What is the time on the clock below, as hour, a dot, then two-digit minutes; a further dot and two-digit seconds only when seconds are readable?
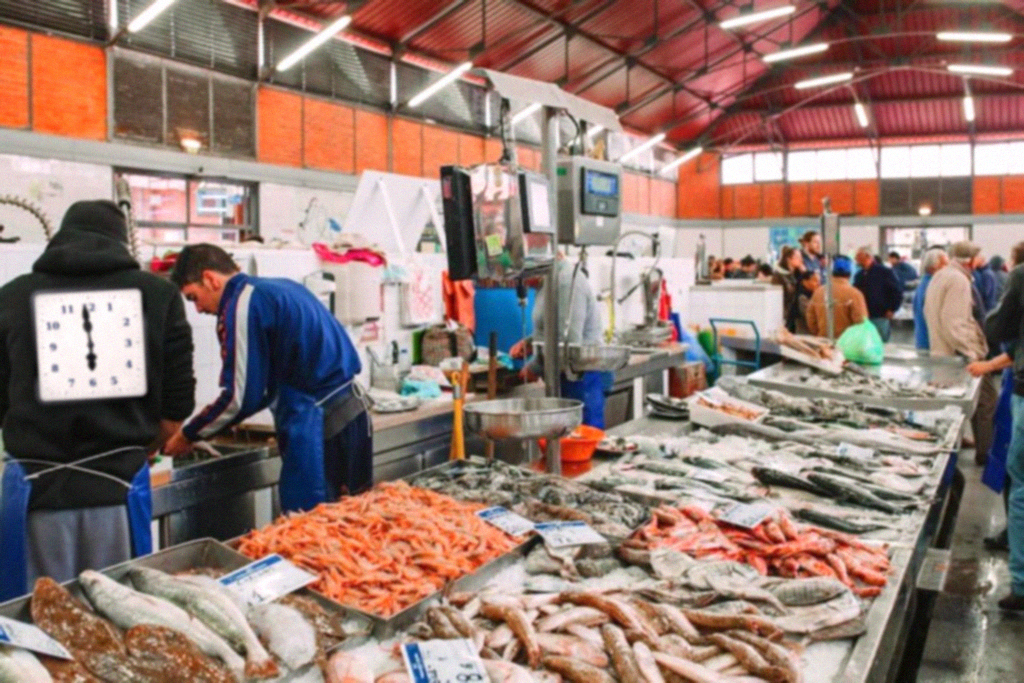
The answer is 5.59
